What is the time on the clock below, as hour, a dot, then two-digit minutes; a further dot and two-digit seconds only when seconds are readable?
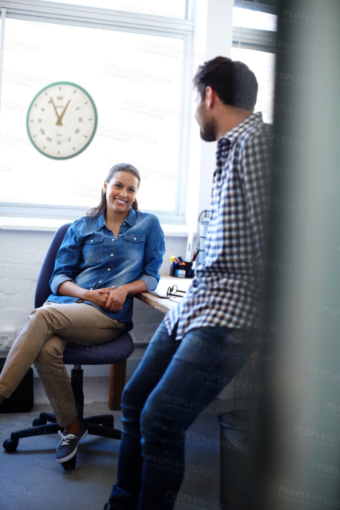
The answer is 12.56
